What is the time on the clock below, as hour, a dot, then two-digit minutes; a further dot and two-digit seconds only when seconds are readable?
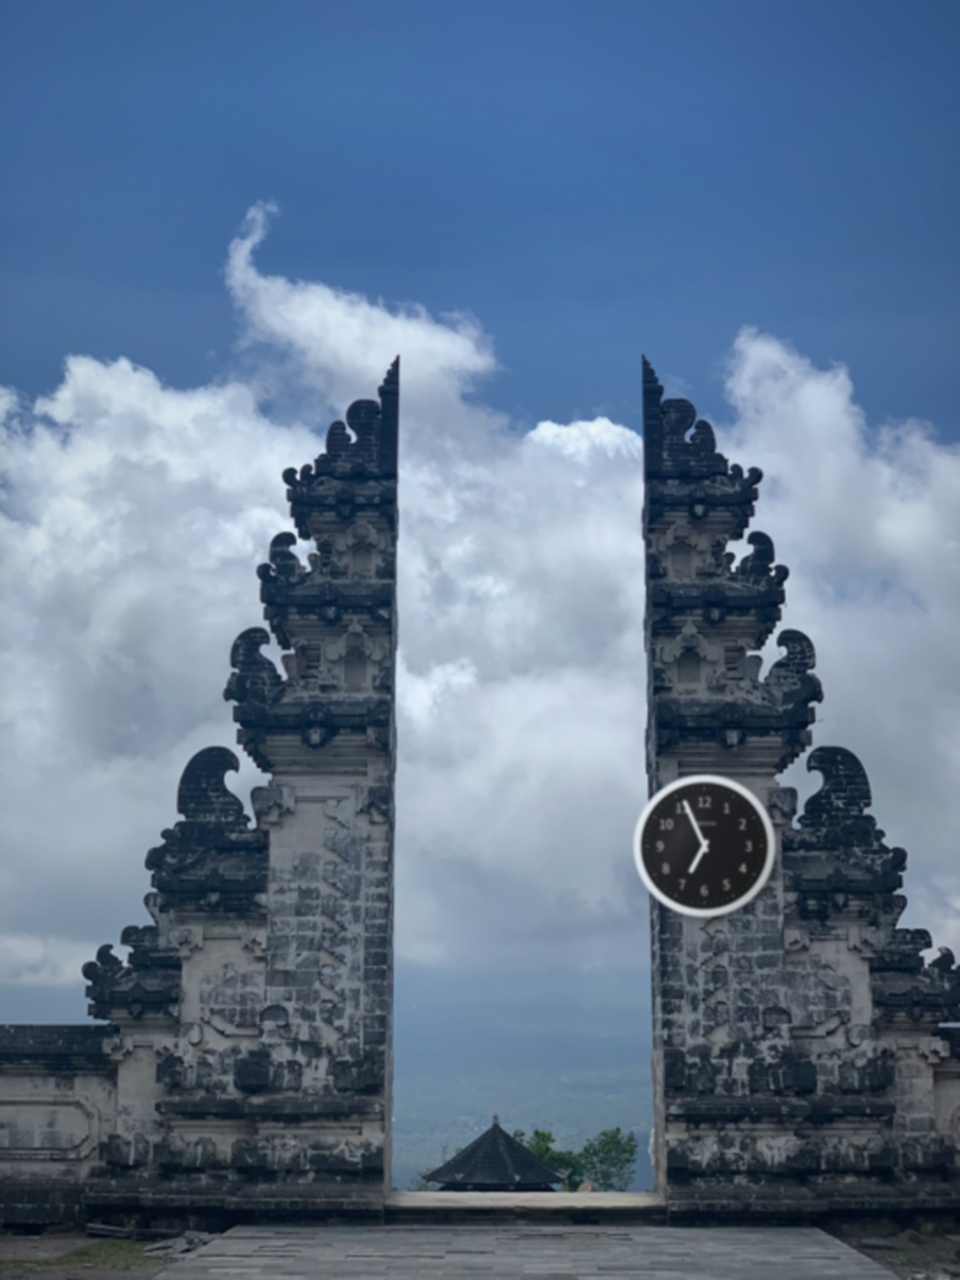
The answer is 6.56
